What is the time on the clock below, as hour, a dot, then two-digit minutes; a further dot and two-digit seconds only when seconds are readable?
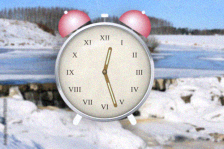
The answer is 12.27
